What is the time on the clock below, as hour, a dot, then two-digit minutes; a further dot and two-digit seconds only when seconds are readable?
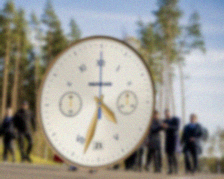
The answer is 4.33
